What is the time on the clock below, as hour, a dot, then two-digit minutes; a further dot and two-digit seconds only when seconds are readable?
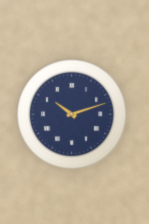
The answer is 10.12
